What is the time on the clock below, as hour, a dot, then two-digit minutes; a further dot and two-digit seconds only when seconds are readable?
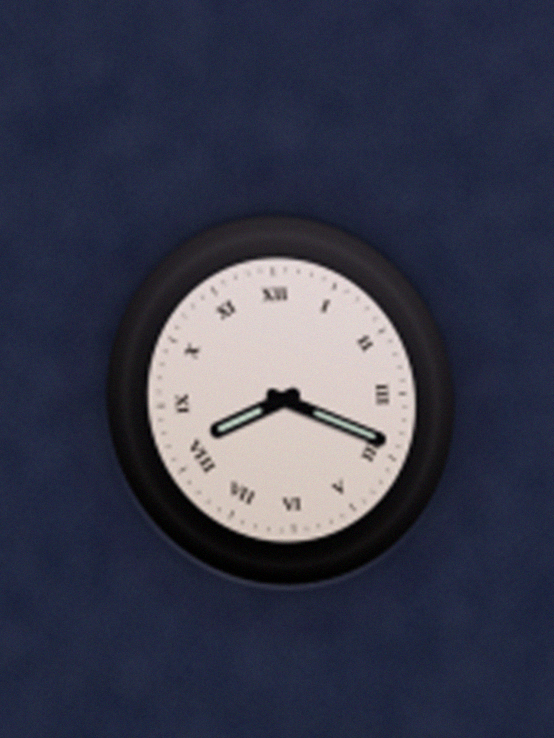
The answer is 8.19
